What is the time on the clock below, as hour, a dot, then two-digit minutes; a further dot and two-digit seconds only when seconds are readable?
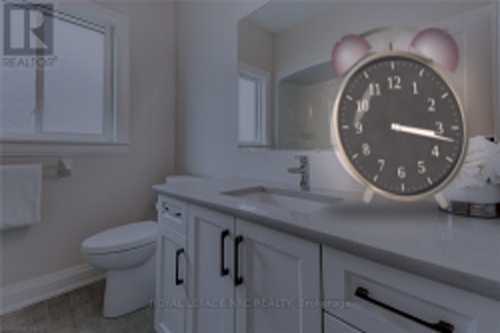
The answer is 3.17
